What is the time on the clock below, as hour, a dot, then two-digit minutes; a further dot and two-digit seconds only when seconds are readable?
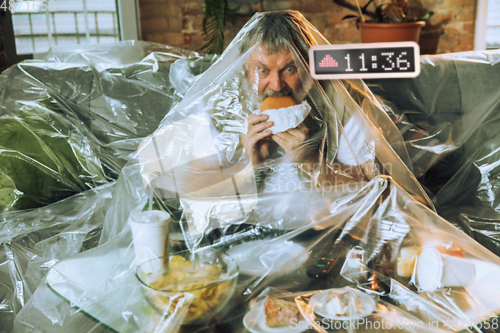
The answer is 11.36
